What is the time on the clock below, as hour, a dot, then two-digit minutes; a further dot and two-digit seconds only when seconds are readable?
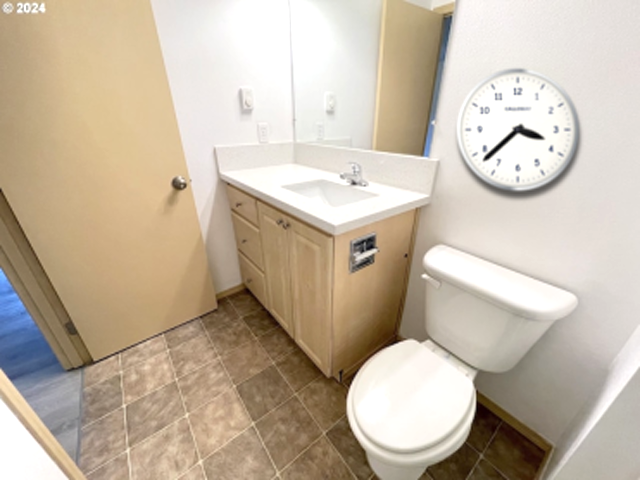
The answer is 3.38
